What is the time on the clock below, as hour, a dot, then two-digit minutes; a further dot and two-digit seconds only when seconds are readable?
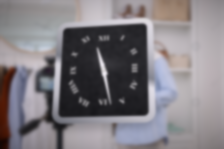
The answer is 11.28
